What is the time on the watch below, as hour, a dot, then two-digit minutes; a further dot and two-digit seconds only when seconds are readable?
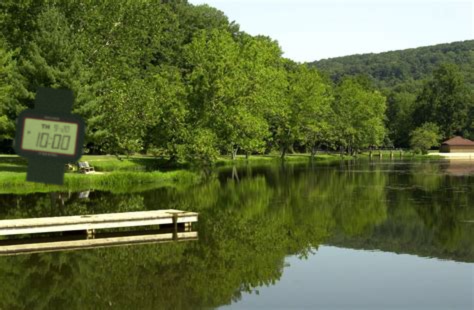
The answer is 10.00
